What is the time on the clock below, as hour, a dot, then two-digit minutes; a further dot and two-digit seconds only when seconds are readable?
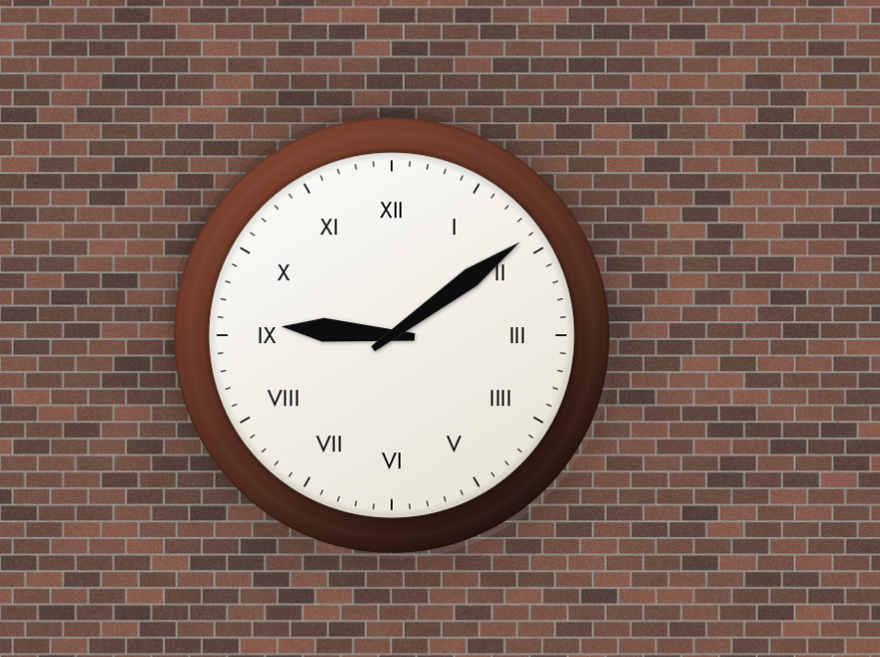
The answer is 9.09
